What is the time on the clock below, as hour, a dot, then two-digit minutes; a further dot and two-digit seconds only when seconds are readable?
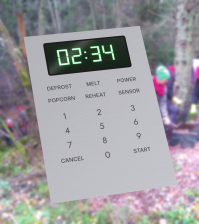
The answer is 2.34
